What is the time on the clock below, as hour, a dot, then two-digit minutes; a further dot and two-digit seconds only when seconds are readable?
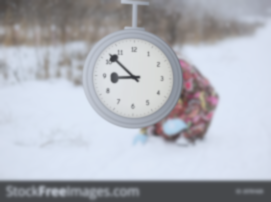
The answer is 8.52
